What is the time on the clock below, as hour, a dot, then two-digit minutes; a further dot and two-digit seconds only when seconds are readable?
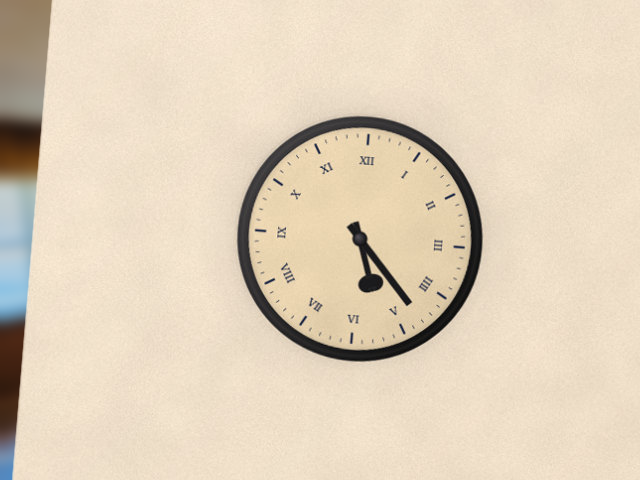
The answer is 5.23
